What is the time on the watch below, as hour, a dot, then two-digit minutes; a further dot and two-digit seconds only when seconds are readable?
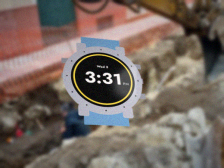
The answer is 3.31
